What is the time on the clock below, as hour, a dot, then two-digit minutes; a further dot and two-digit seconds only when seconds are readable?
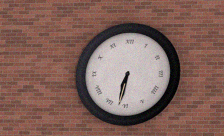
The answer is 6.32
